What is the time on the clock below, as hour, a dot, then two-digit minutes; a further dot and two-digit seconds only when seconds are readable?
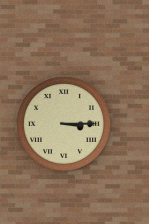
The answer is 3.15
